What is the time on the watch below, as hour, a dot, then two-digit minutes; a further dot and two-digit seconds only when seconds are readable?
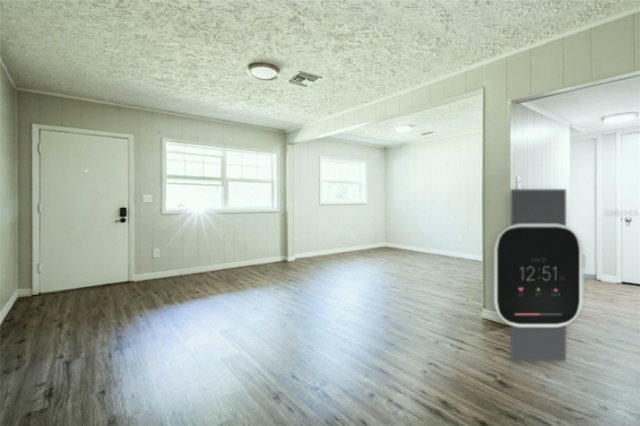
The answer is 12.51
